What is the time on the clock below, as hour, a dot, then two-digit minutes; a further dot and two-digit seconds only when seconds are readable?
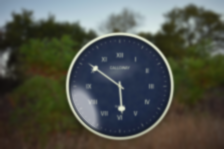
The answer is 5.51
